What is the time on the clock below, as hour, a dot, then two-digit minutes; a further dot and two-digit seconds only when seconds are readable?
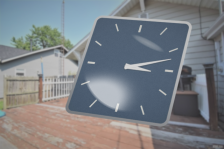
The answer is 3.12
